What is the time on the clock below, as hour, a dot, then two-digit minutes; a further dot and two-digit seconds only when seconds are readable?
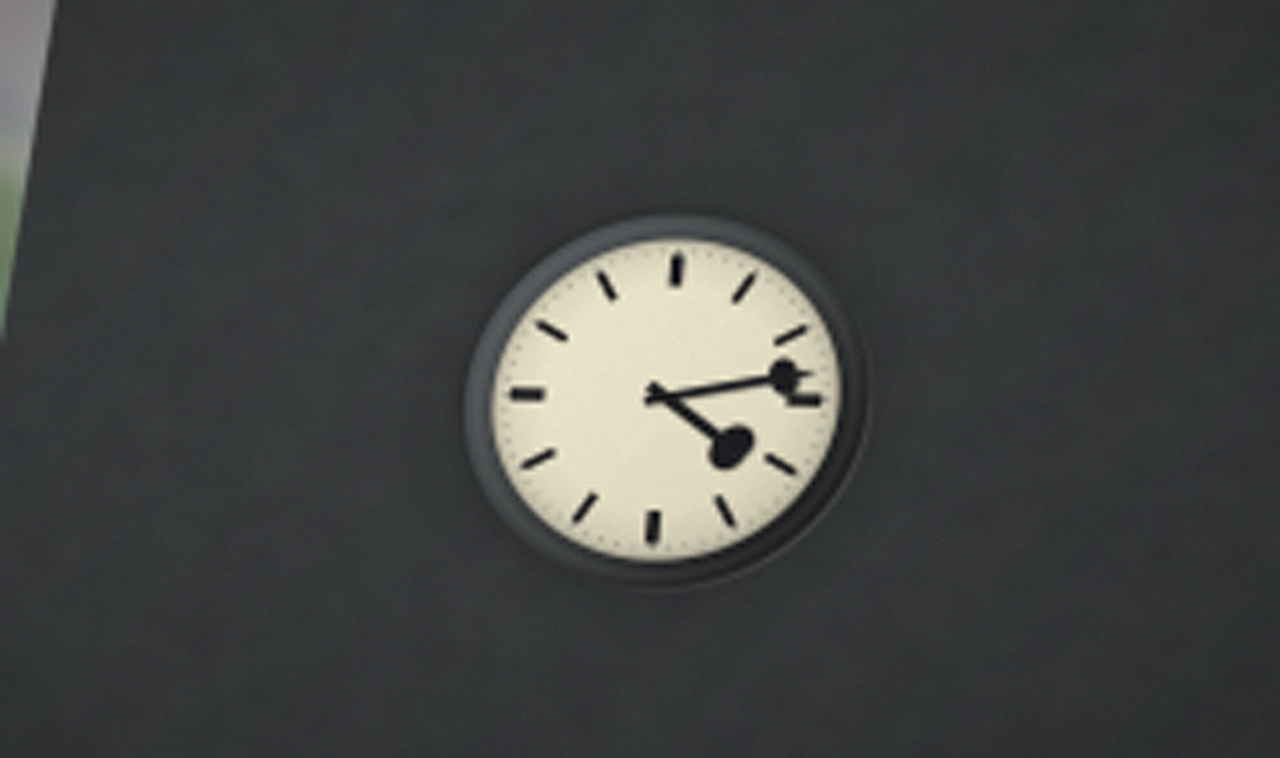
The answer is 4.13
